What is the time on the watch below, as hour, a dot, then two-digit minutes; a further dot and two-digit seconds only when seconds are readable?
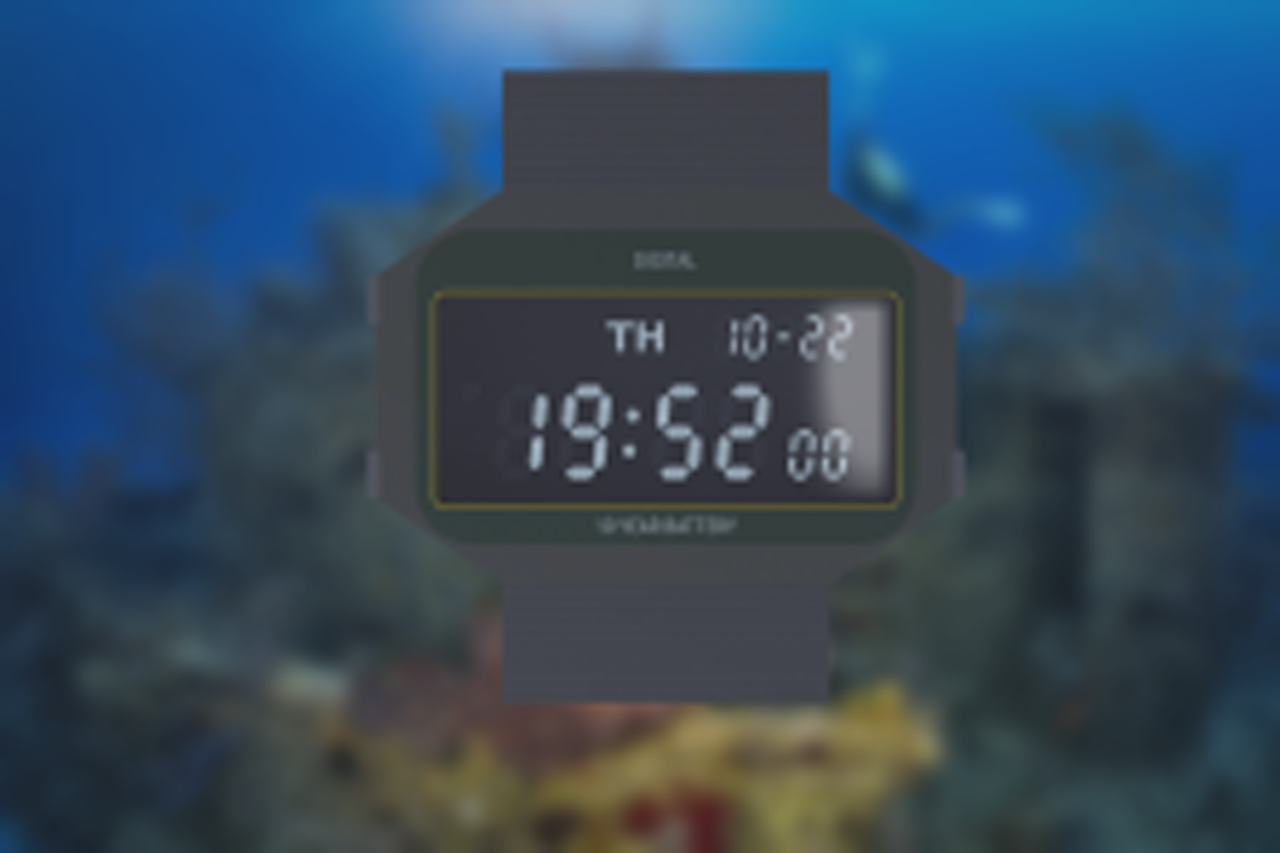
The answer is 19.52.00
